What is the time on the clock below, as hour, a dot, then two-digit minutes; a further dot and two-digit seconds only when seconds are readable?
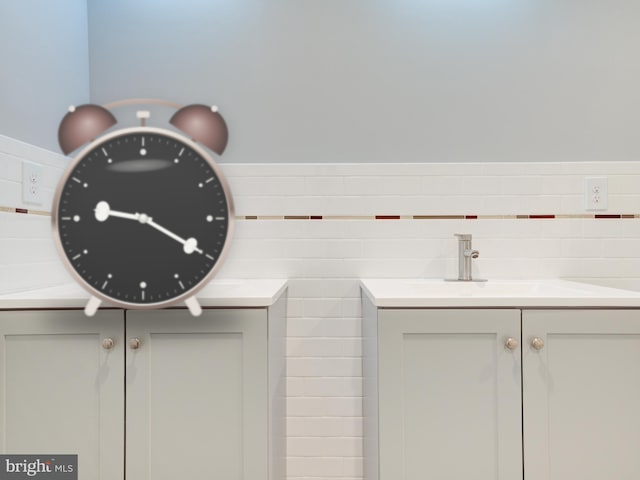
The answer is 9.20
